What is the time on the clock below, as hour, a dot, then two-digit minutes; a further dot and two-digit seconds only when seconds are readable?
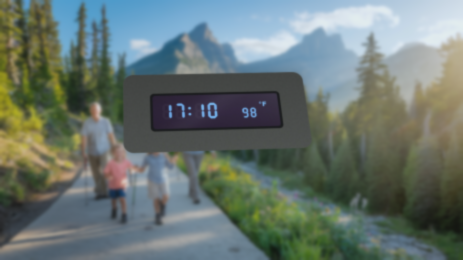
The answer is 17.10
